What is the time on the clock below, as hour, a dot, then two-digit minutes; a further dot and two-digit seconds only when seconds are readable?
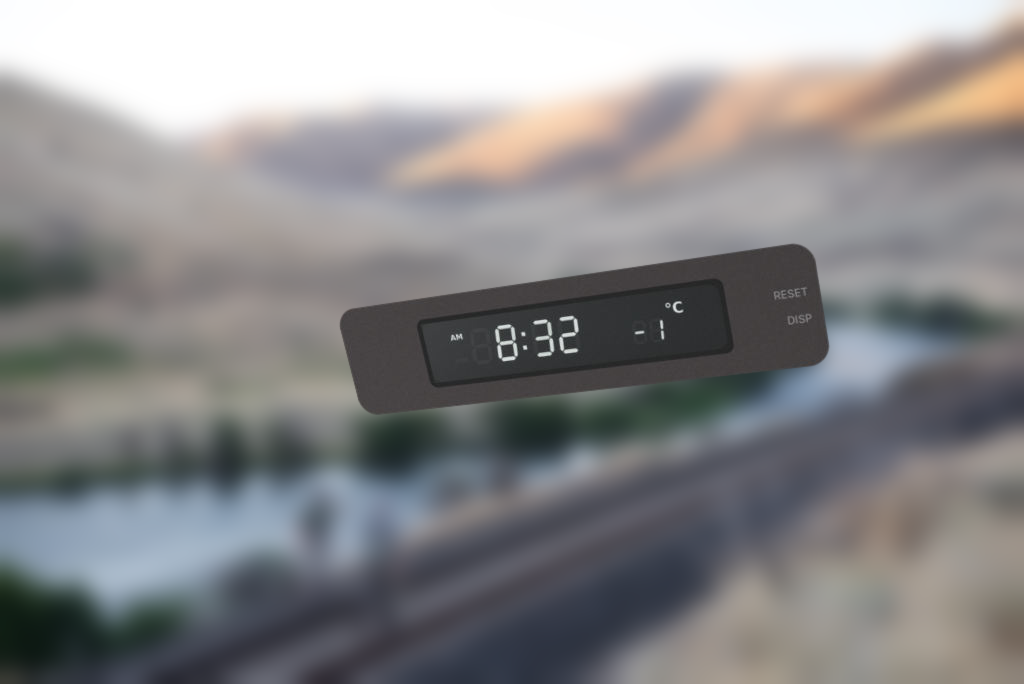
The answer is 8.32
